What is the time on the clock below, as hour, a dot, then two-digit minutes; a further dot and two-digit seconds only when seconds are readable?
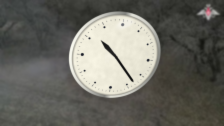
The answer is 10.23
